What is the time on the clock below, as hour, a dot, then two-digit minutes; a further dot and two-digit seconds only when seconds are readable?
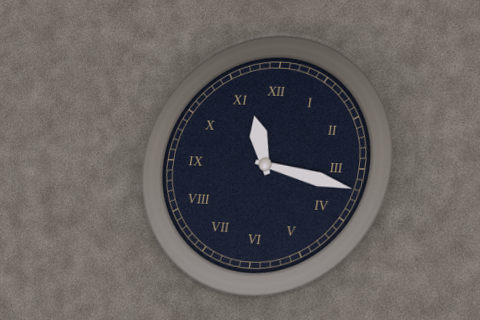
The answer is 11.17
